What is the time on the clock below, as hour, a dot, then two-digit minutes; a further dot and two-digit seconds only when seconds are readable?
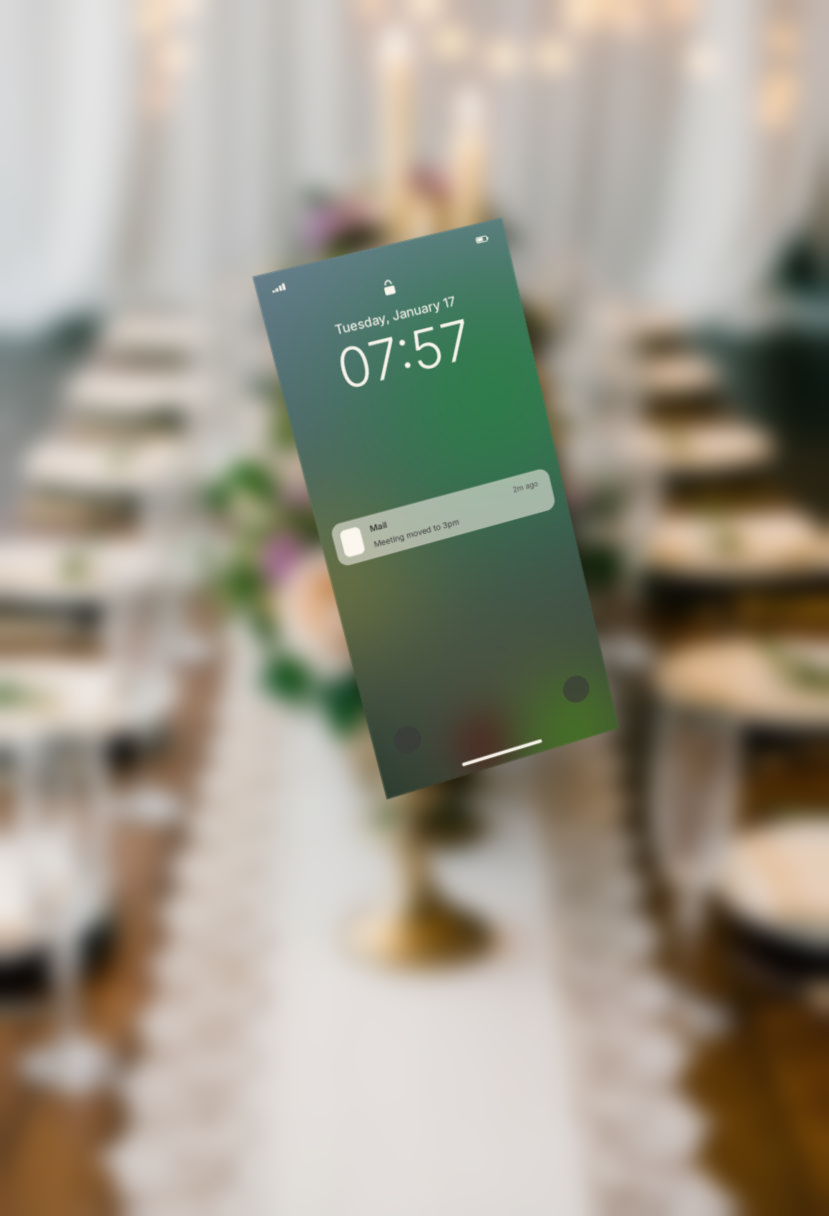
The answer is 7.57
